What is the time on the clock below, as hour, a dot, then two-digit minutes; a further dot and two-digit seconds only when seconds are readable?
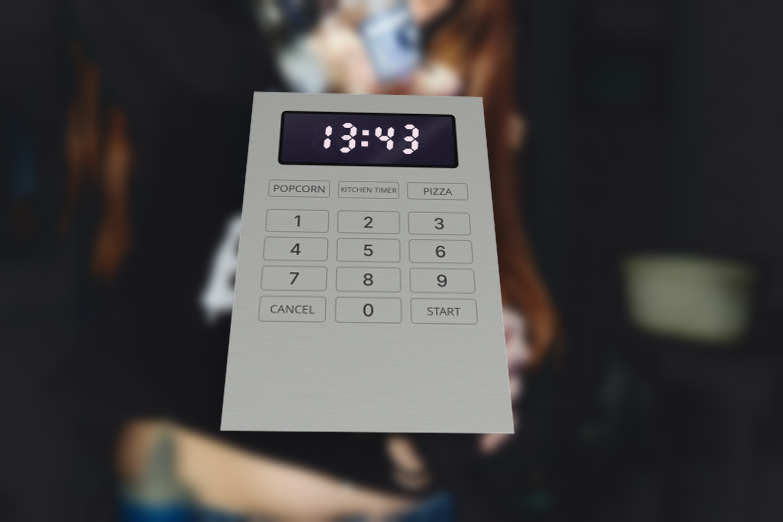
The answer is 13.43
